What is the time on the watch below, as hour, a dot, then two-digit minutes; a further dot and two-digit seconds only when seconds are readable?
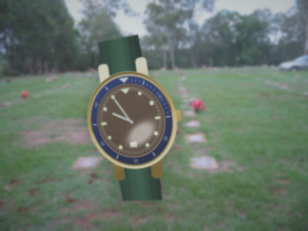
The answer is 9.55
